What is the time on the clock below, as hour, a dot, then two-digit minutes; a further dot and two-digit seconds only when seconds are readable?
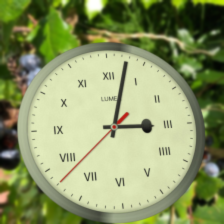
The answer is 3.02.38
